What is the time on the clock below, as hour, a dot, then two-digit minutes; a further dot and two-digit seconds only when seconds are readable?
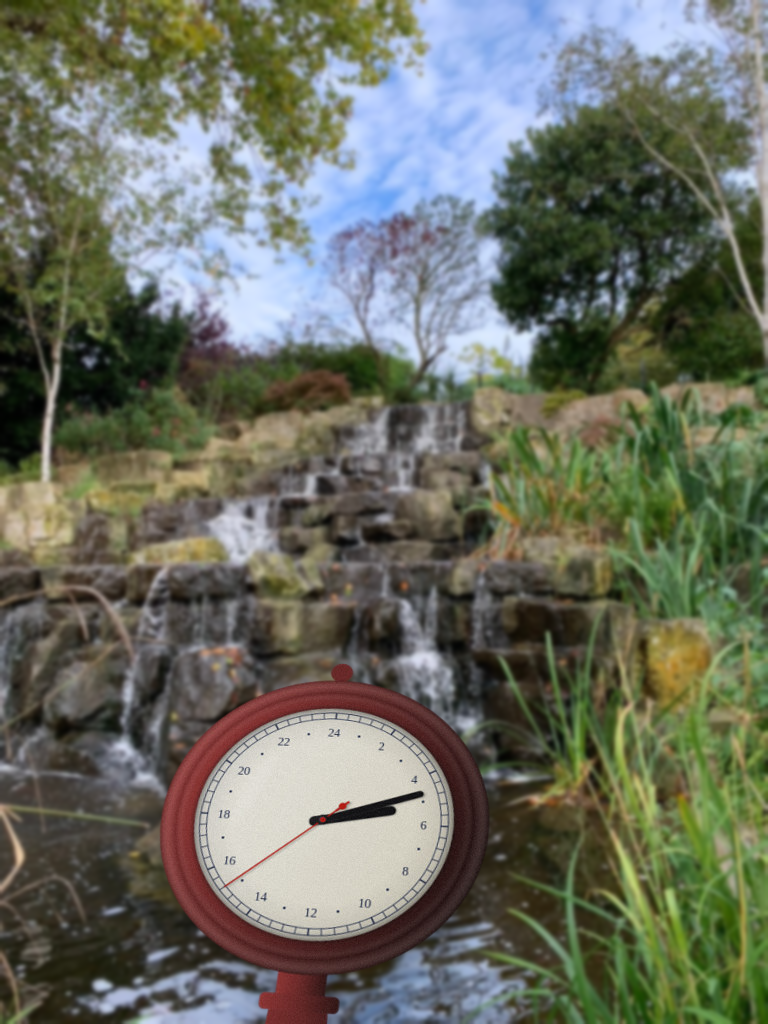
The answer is 5.11.38
